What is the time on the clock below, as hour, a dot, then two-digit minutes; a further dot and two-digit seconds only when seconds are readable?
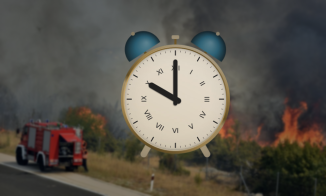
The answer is 10.00
